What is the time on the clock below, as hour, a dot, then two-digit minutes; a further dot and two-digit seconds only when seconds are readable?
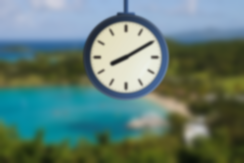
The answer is 8.10
